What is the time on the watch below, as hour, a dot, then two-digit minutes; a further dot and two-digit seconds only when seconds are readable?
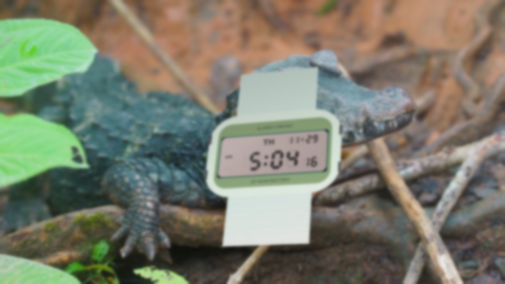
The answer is 5.04
